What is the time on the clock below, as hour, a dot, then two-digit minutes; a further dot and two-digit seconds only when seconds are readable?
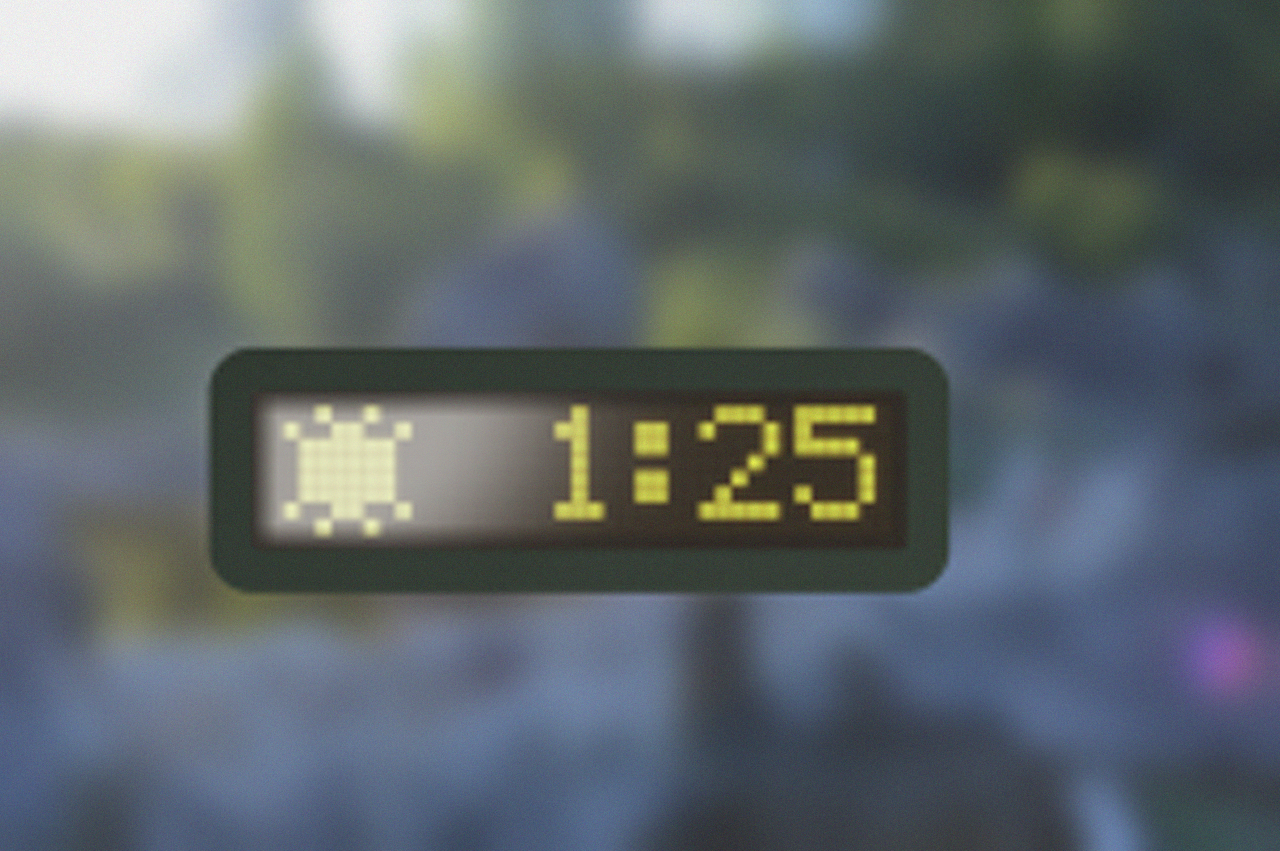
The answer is 1.25
